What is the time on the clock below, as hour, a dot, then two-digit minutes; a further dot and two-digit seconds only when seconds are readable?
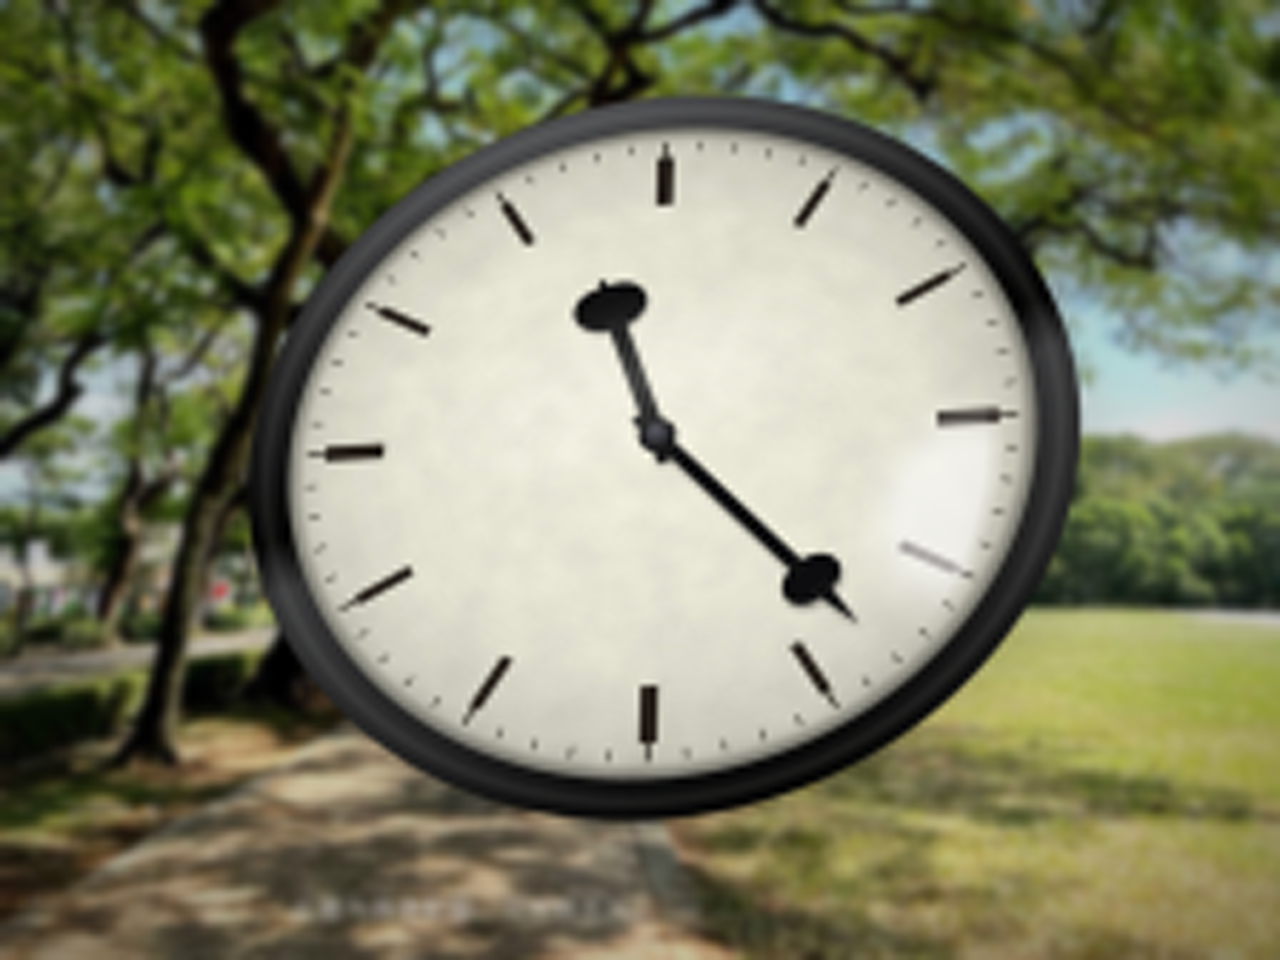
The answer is 11.23
